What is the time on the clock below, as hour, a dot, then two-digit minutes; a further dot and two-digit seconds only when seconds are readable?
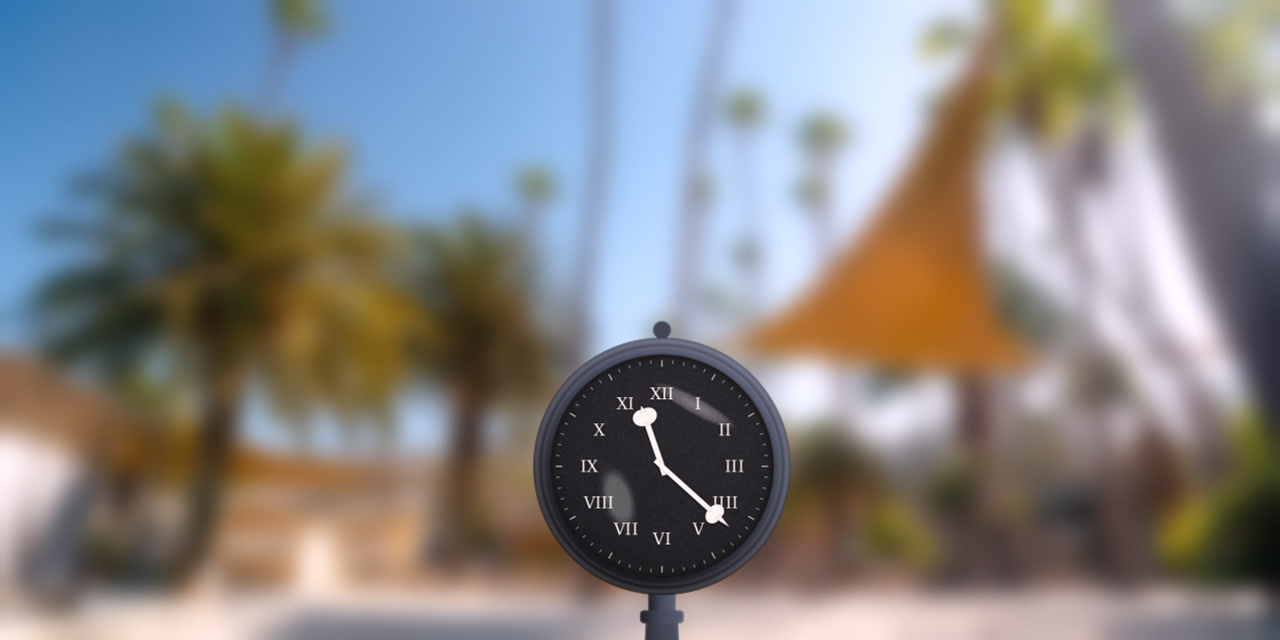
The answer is 11.22
